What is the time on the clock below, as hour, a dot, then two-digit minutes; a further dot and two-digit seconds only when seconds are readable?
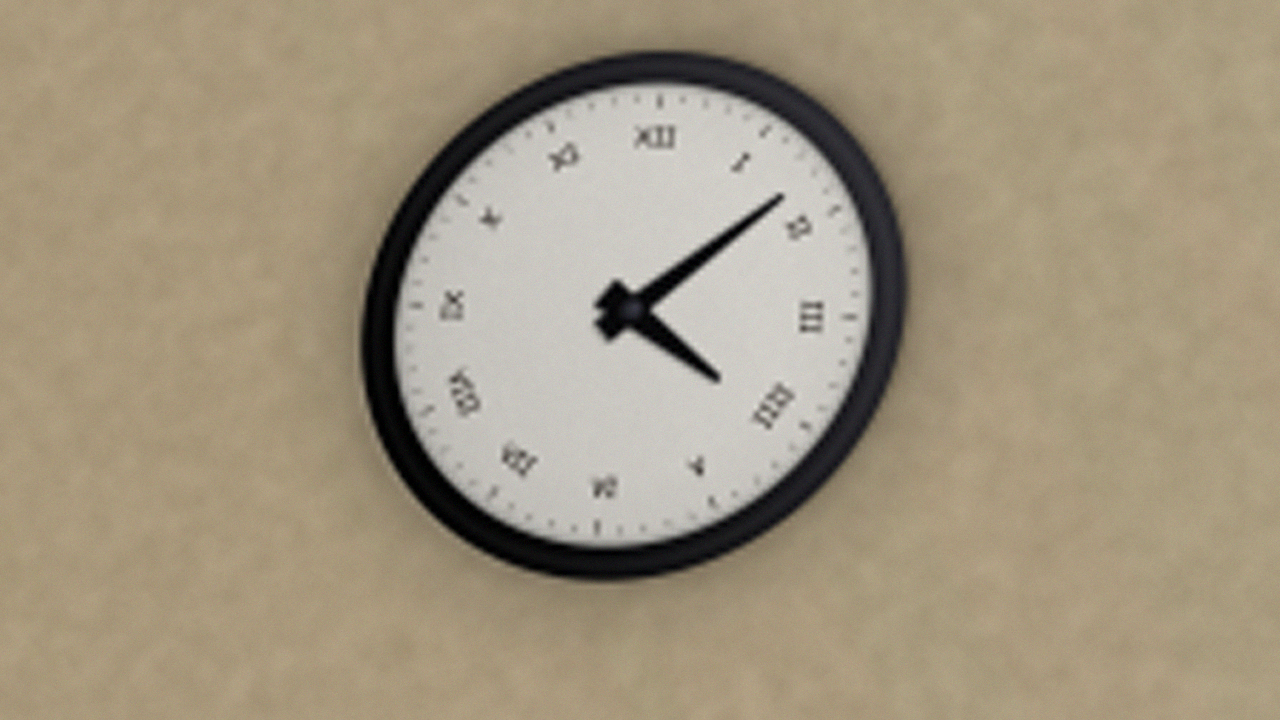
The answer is 4.08
